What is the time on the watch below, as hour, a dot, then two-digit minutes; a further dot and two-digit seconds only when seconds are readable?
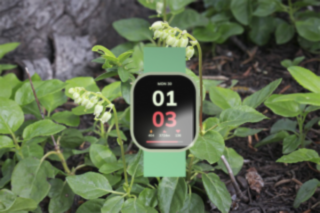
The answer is 1.03
